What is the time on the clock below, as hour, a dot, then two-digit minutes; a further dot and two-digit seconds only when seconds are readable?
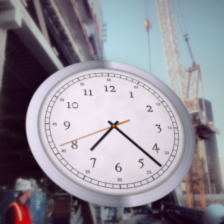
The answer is 7.22.41
